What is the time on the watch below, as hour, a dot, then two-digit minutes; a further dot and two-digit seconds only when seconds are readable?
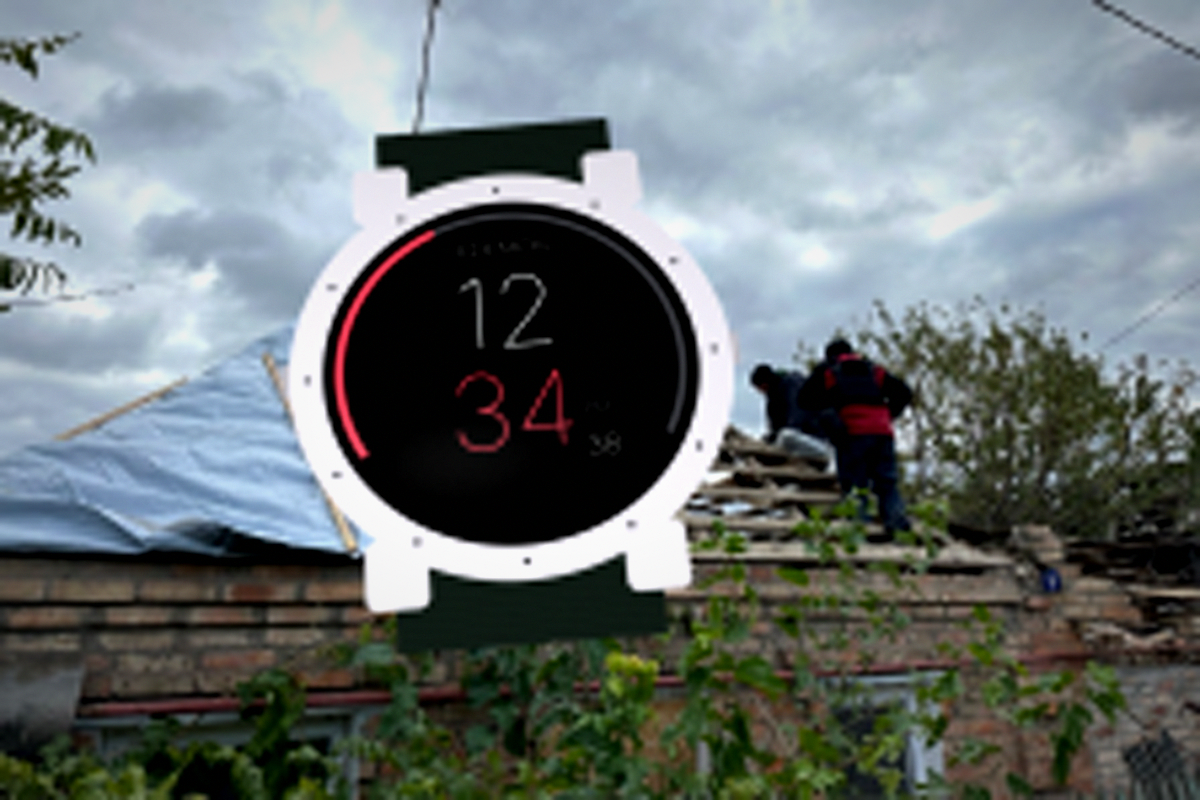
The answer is 12.34
